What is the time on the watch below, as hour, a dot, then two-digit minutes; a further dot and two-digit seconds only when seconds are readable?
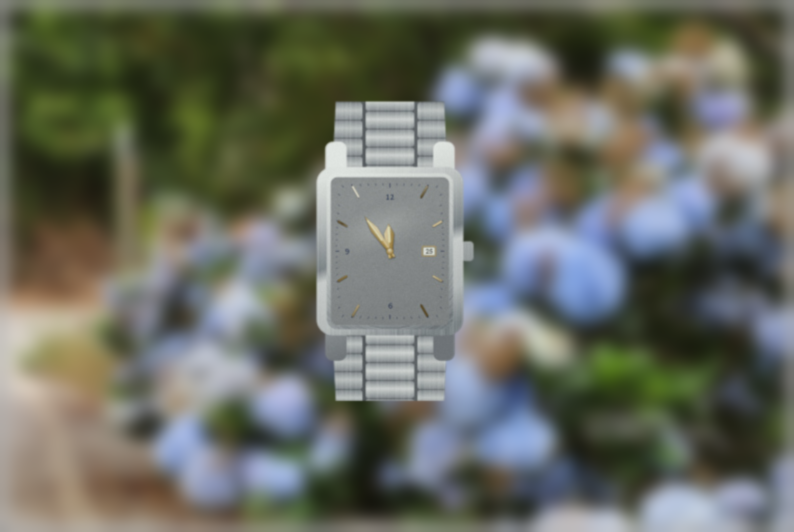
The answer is 11.54
